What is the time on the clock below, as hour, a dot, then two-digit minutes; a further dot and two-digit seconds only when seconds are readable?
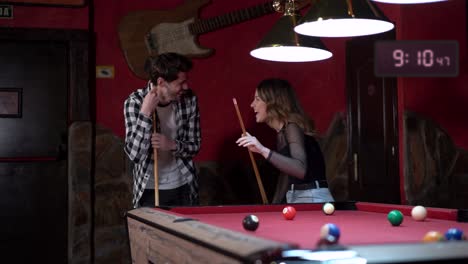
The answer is 9.10
